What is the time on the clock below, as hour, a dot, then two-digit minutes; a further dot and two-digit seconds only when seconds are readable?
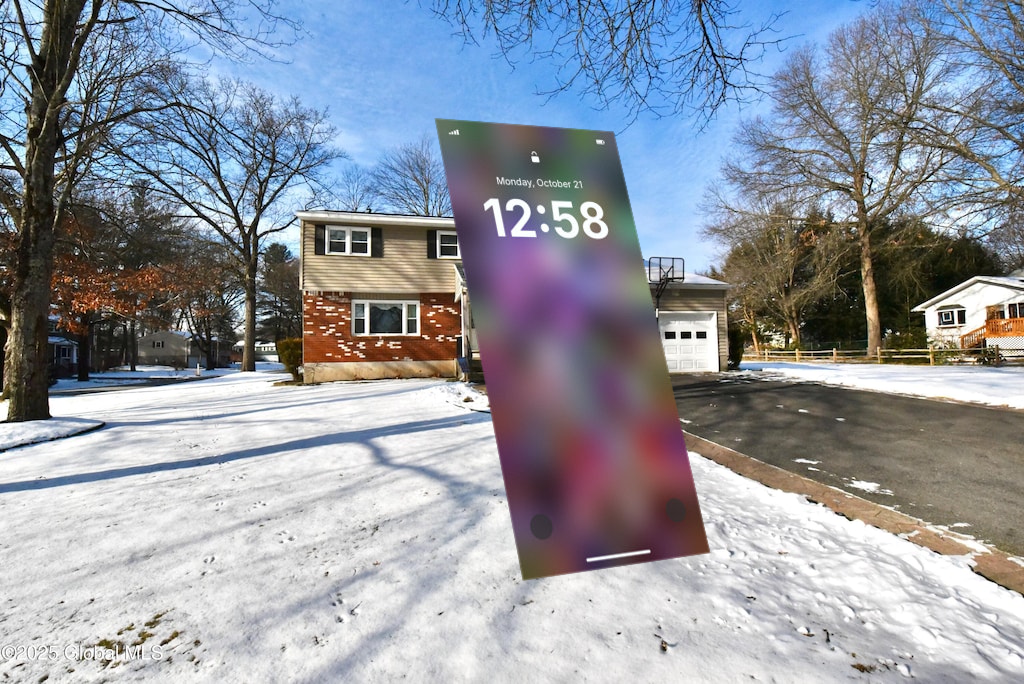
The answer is 12.58
